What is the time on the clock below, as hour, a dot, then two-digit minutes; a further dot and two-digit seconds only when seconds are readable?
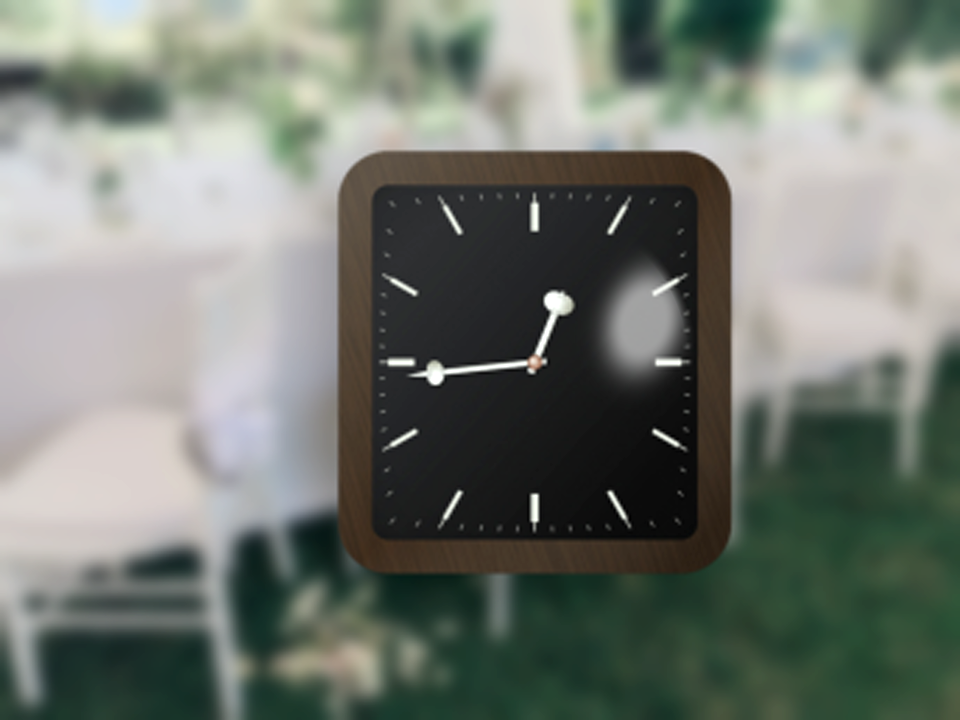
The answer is 12.44
